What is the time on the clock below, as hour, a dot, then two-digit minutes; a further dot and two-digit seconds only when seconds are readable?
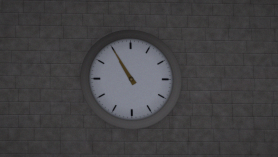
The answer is 10.55
